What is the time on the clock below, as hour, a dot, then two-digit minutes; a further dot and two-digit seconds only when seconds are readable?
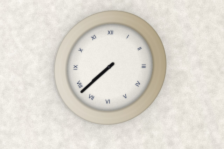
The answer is 7.38
